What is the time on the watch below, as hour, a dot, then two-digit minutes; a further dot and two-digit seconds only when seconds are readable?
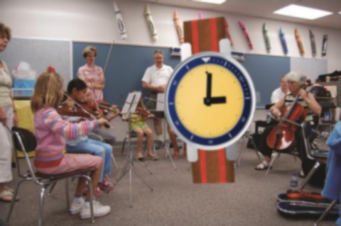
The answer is 3.01
